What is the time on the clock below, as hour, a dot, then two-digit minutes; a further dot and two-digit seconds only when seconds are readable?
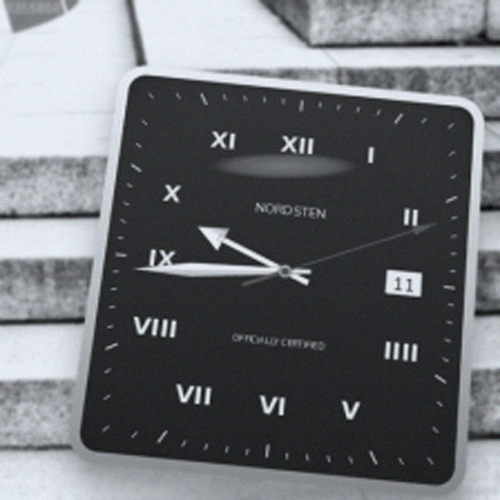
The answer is 9.44.11
